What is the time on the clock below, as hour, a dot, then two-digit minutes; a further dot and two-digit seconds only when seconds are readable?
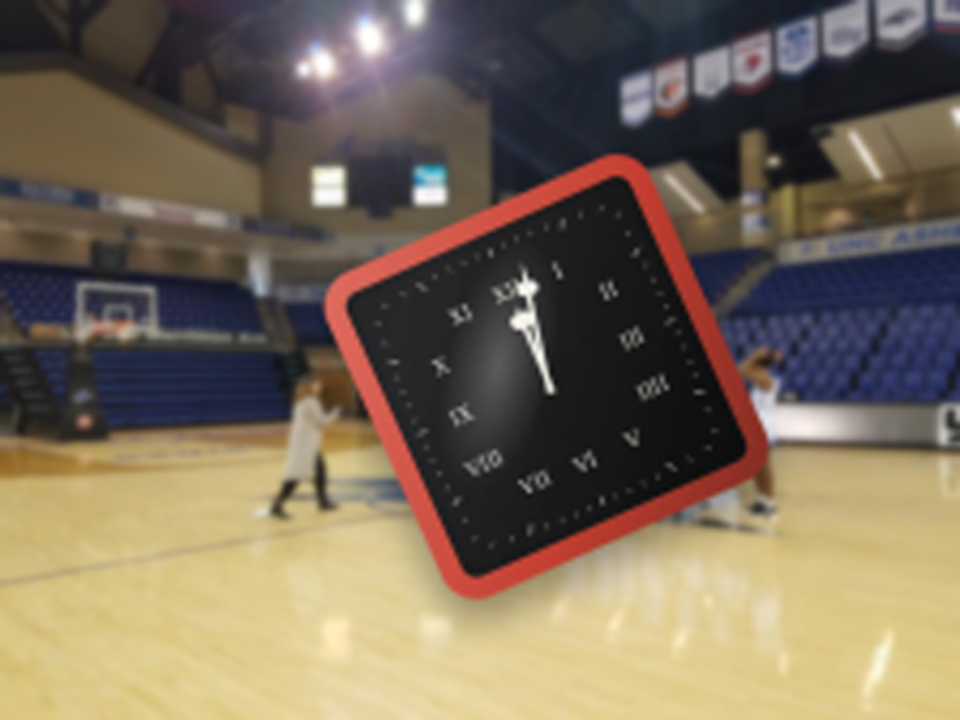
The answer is 12.02
